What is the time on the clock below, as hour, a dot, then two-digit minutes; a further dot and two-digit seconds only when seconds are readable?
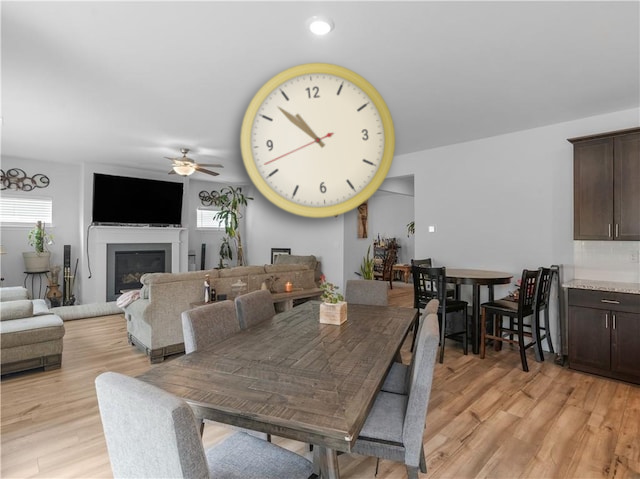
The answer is 10.52.42
